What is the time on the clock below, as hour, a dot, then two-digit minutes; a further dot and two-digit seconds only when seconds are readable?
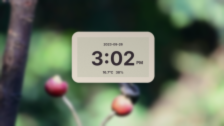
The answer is 3.02
